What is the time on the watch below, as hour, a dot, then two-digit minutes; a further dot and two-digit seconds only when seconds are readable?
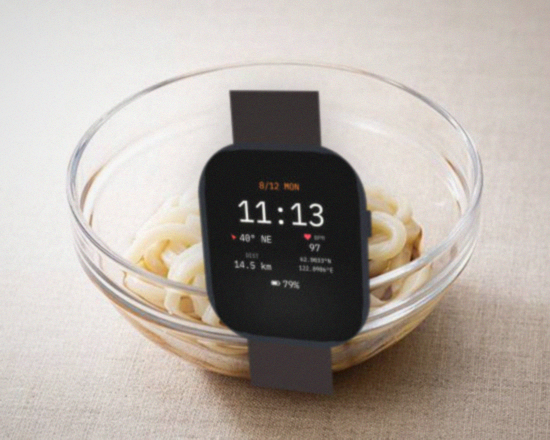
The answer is 11.13
